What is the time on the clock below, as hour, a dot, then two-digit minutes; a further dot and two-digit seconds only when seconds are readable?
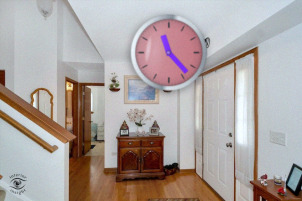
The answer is 11.23
